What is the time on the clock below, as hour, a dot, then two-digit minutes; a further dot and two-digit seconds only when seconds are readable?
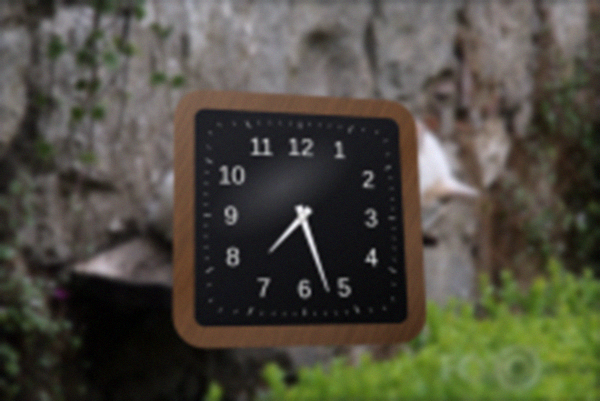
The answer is 7.27
